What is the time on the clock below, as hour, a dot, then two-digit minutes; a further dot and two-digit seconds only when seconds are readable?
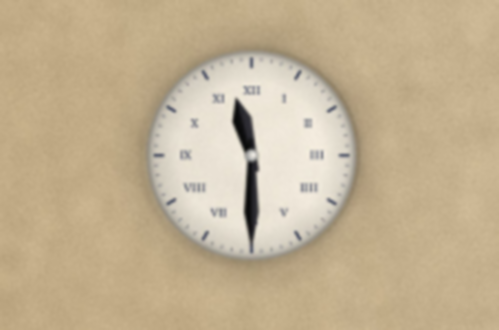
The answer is 11.30
